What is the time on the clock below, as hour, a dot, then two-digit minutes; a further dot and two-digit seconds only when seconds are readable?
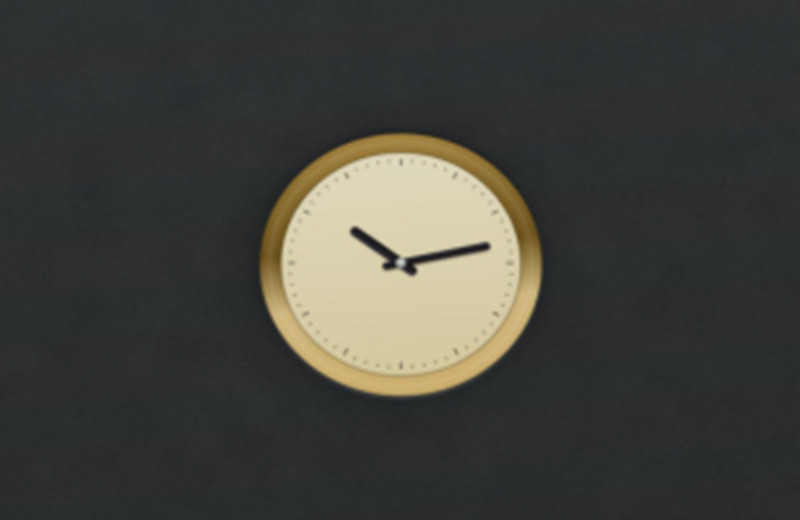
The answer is 10.13
